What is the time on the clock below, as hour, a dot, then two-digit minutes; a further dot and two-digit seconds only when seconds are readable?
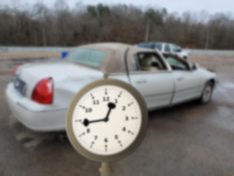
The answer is 12.44
